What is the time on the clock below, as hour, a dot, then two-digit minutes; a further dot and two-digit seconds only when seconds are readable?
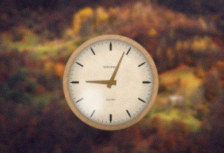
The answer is 9.04
